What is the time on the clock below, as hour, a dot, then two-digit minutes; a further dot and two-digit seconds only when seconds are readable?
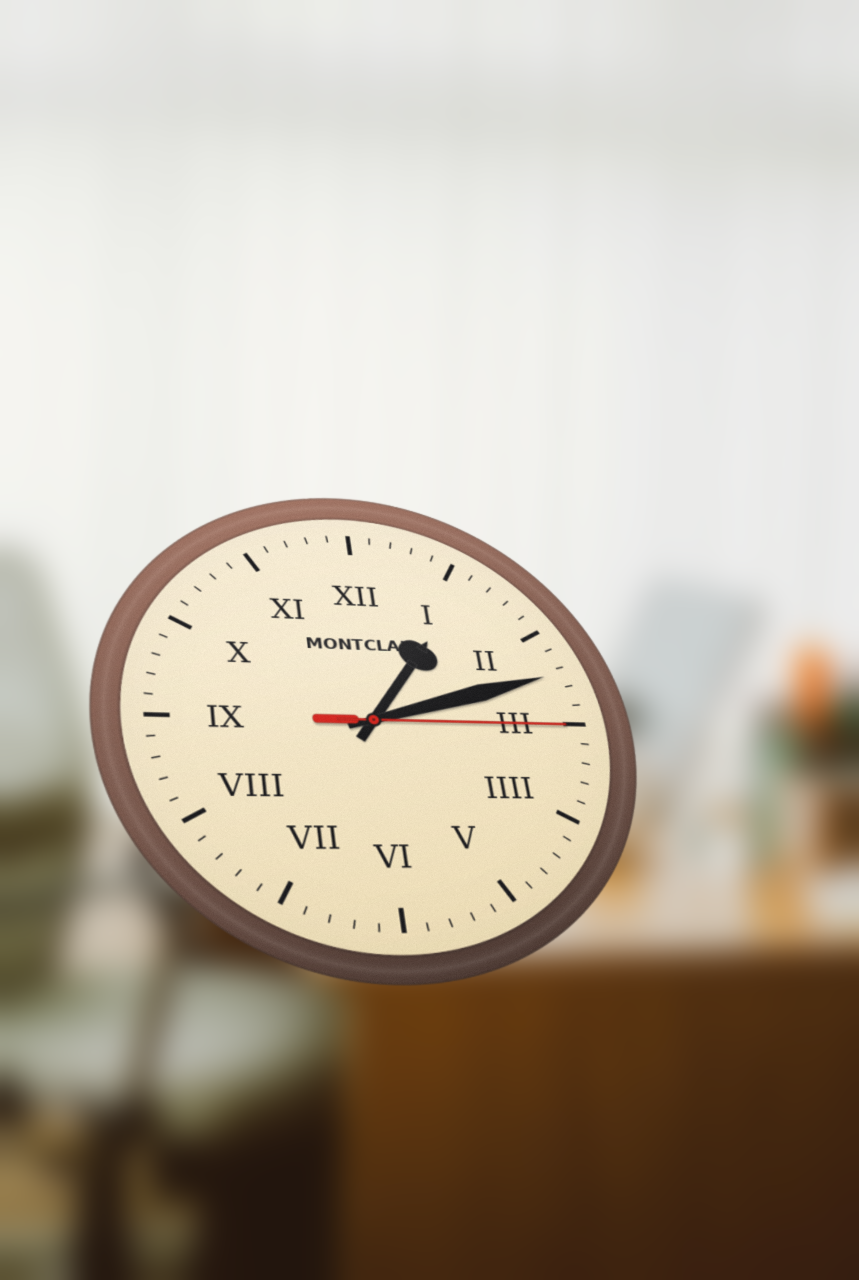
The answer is 1.12.15
